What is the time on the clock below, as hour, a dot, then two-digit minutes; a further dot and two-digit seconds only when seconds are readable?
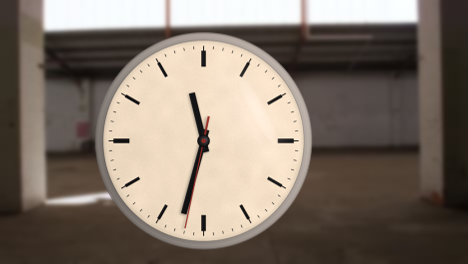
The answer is 11.32.32
